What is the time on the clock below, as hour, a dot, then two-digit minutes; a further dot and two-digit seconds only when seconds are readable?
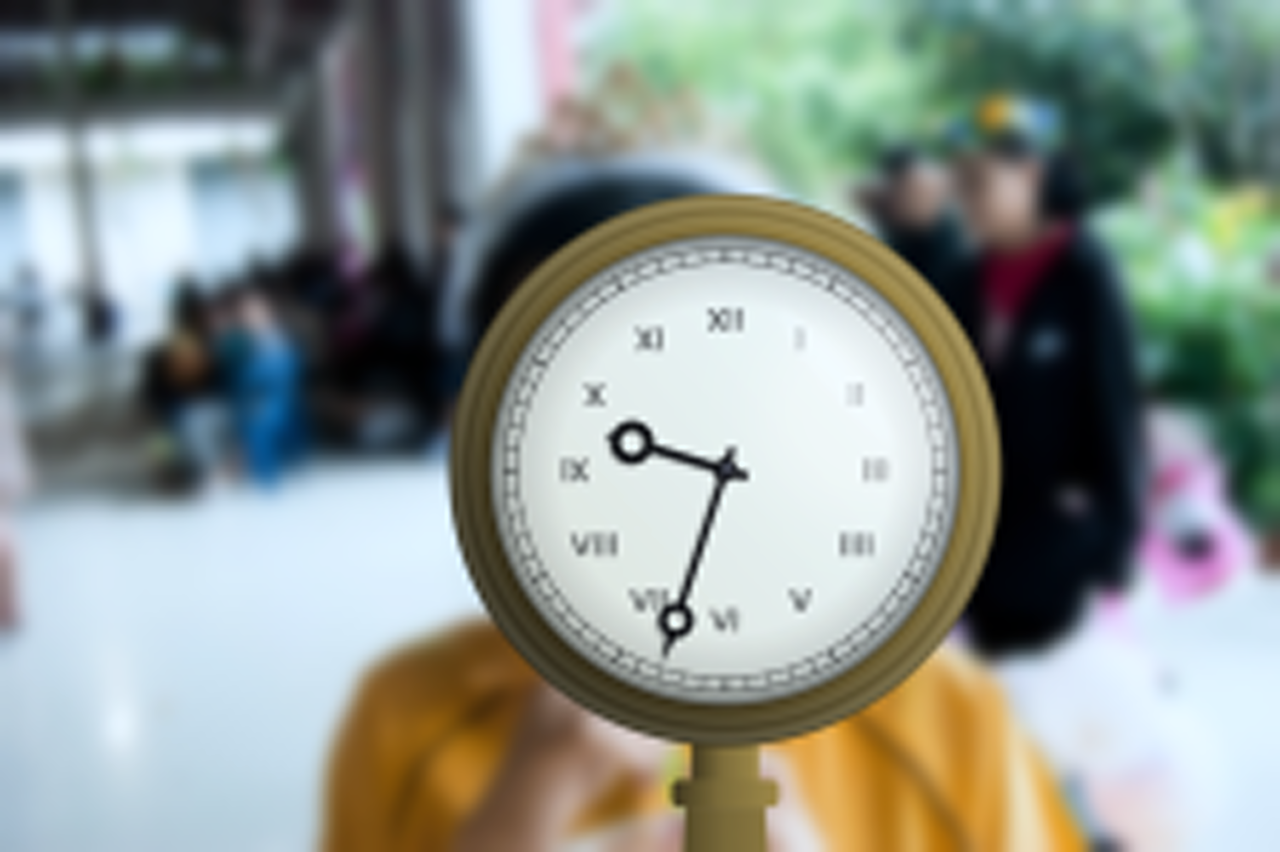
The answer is 9.33
